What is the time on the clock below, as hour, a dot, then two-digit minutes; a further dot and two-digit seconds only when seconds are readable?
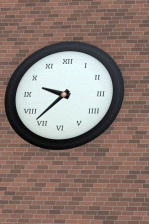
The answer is 9.37
